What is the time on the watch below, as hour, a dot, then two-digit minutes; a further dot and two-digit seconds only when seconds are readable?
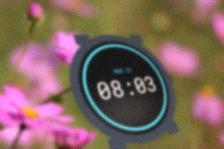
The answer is 8.03
